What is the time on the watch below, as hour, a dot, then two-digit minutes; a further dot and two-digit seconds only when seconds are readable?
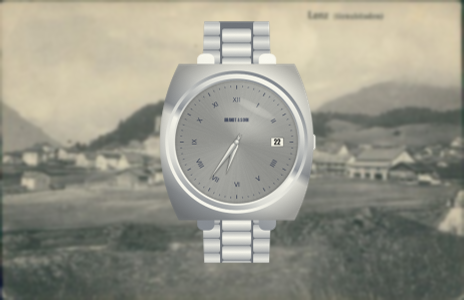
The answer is 6.36
